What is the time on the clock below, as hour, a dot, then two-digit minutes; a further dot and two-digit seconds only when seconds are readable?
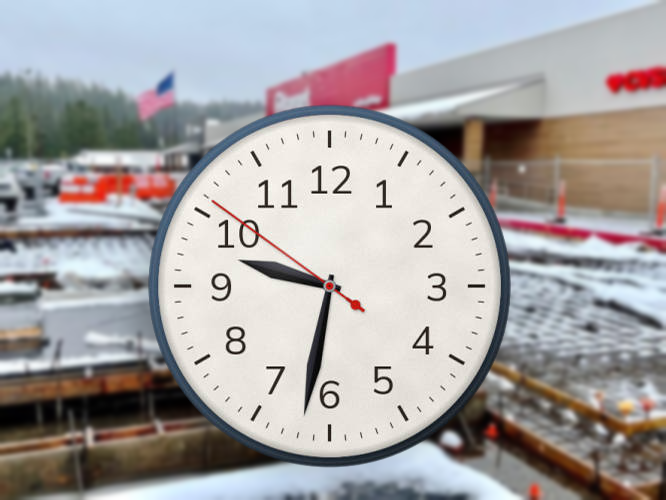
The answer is 9.31.51
